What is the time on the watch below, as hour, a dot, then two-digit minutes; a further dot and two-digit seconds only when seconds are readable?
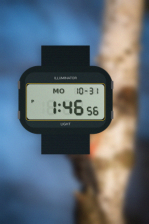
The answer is 1.46.56
